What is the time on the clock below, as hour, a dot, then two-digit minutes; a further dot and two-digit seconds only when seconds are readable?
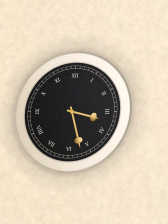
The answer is 3.27
